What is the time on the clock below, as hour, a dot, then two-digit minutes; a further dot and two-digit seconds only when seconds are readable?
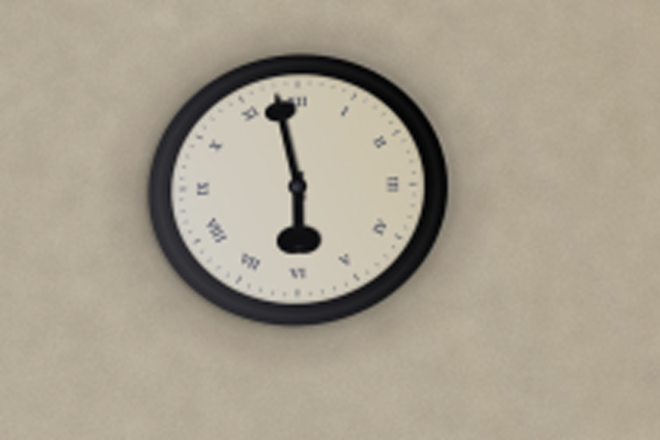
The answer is 5.58
